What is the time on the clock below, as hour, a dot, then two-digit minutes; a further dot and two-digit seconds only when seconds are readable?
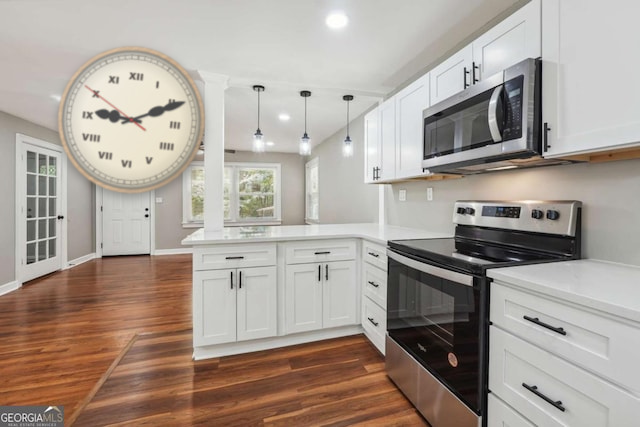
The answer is 9.10.50
